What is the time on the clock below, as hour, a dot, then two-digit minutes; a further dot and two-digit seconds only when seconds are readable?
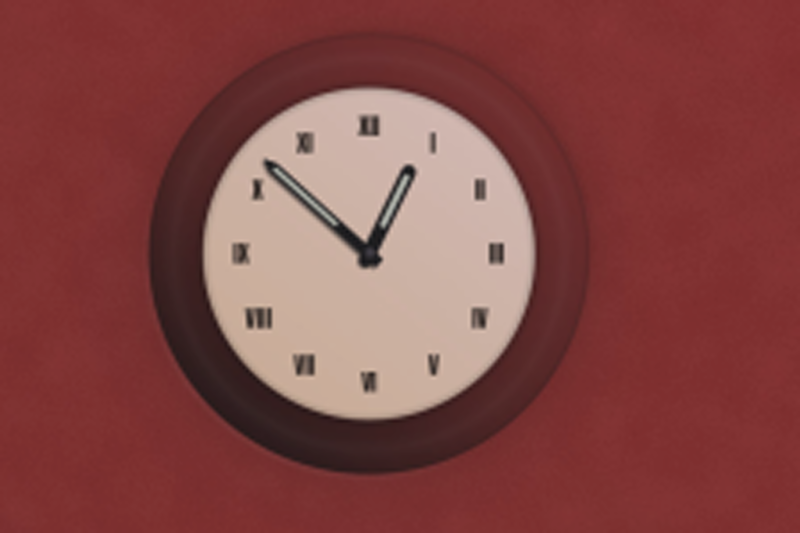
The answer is 12.52
